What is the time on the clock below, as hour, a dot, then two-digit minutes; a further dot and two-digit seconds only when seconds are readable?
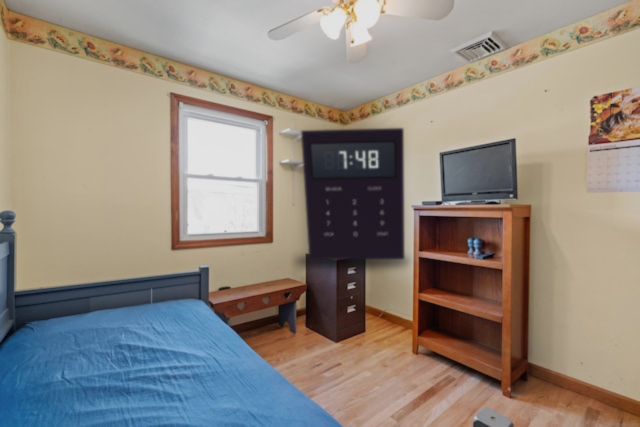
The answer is 7.48
